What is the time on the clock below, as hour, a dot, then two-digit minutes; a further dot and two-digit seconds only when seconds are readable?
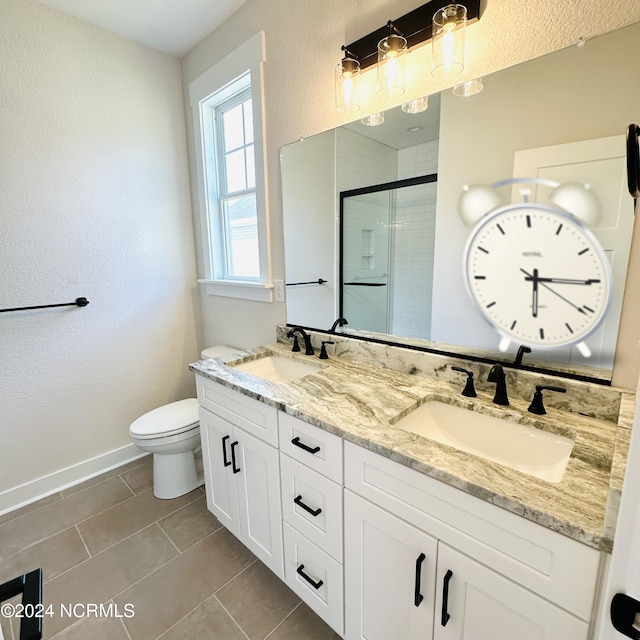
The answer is 6.15.21
